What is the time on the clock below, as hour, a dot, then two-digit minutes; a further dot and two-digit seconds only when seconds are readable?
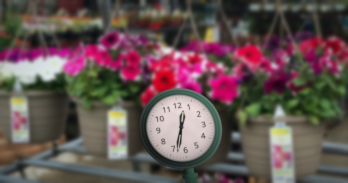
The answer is 12.33
